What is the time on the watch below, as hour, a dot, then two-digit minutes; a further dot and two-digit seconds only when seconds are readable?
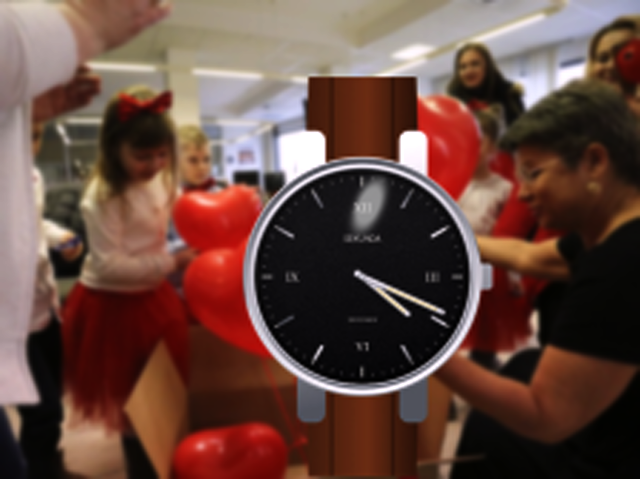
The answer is 4.19
